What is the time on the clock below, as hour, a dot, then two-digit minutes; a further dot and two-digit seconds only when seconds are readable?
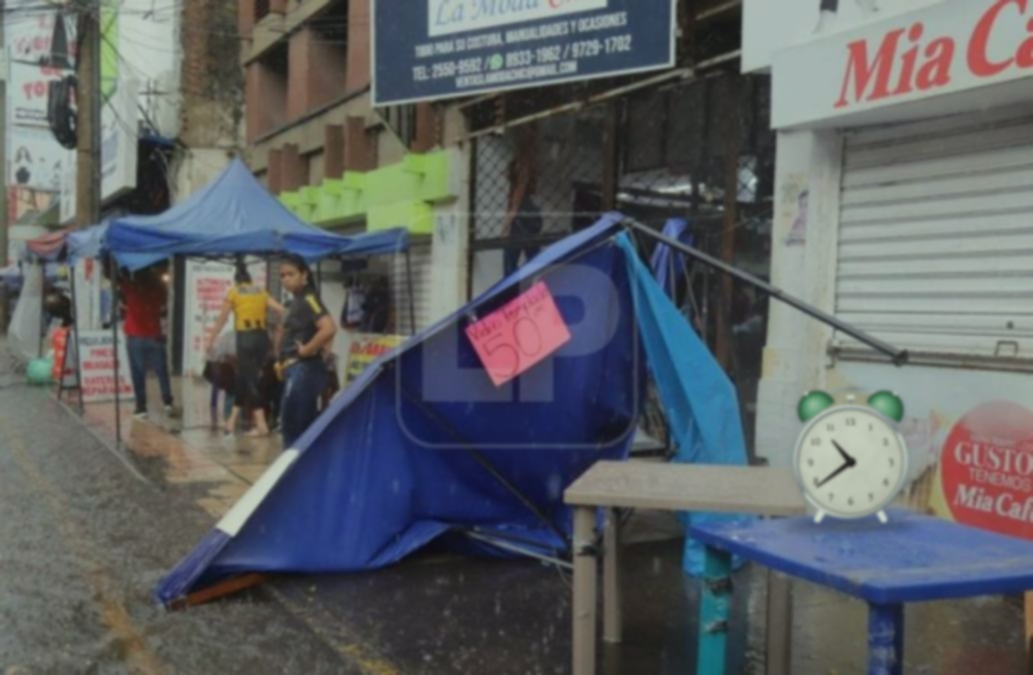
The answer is 10.39
